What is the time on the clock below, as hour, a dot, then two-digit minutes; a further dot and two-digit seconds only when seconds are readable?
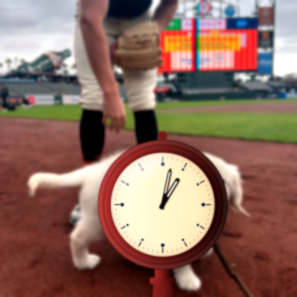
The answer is 1.02
